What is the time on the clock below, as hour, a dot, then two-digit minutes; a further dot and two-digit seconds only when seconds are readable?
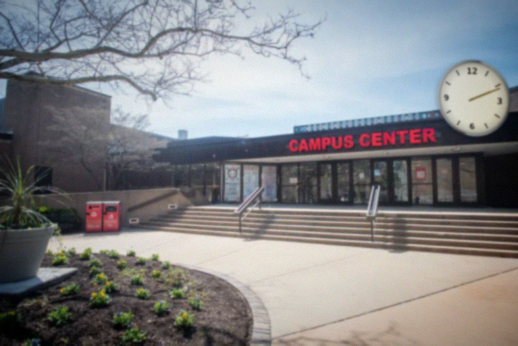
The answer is 2.11
